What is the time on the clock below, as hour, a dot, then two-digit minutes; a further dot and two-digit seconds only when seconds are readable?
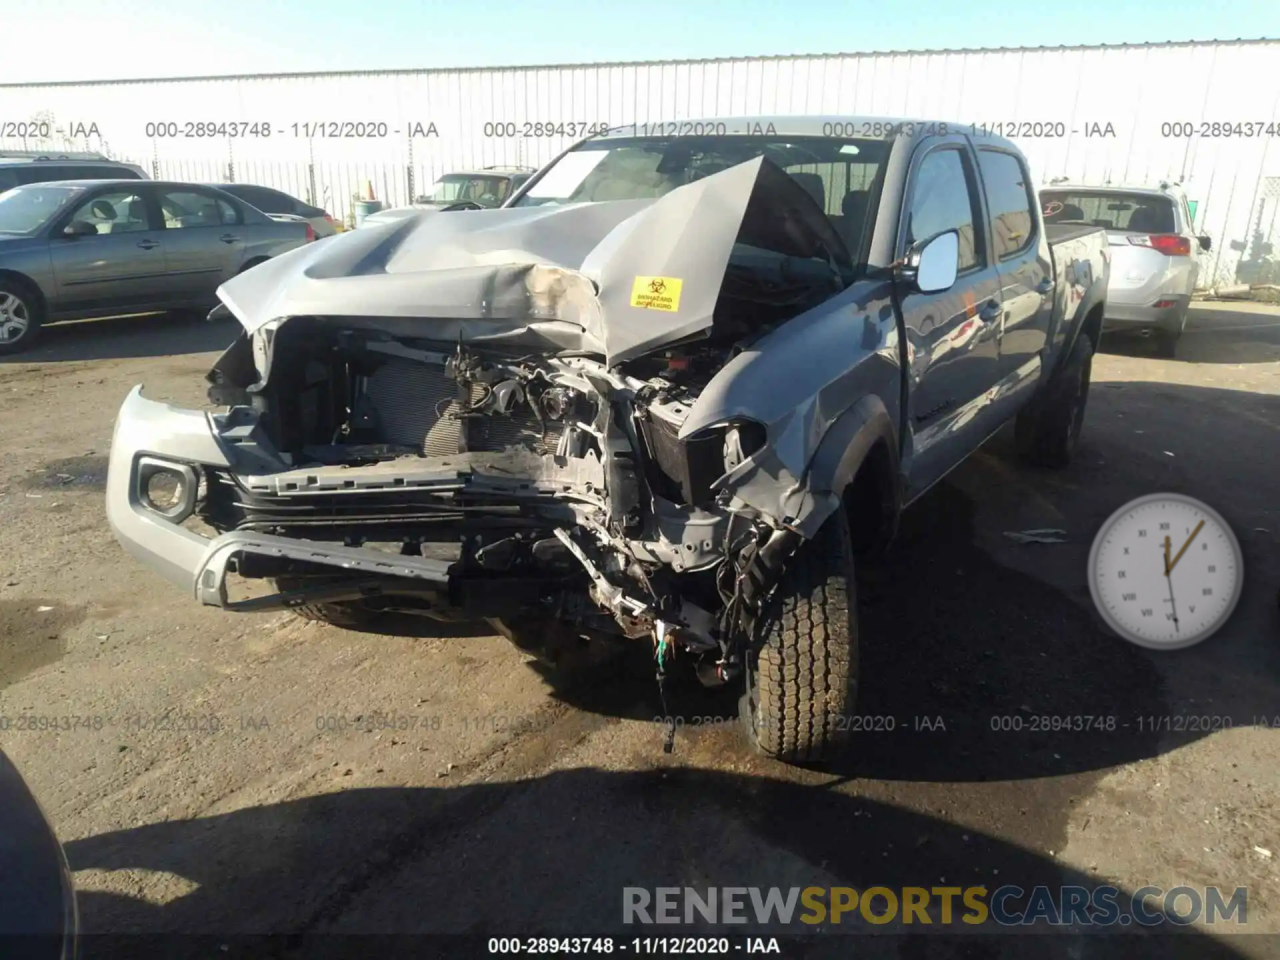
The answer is 12.06.29
